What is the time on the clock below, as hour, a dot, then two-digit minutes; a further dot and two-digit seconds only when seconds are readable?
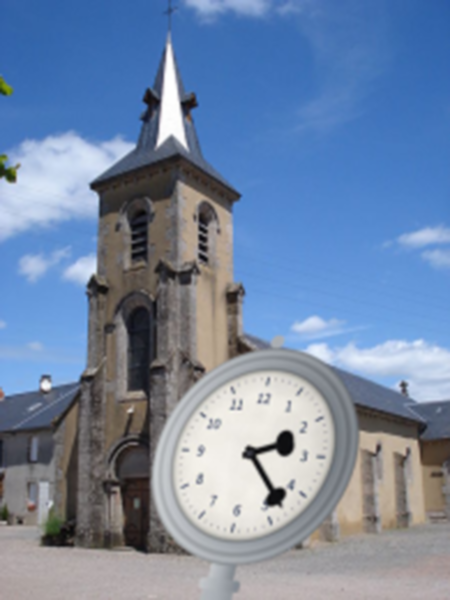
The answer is 2.23
